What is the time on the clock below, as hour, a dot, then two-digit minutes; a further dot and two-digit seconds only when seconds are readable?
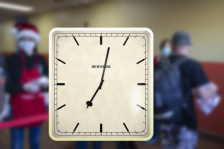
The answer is 7.02
